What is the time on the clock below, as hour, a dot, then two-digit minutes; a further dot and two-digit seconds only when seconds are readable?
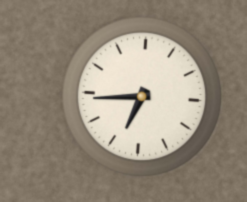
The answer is 6.44
